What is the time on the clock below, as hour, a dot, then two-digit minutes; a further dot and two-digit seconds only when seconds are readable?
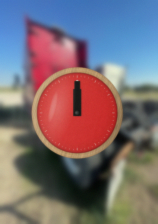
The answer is 12.00
